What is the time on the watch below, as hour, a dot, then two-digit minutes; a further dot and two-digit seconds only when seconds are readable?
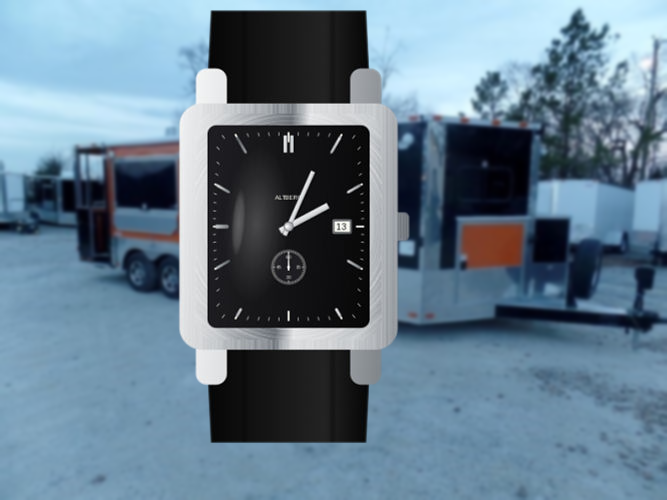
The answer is 2.04
